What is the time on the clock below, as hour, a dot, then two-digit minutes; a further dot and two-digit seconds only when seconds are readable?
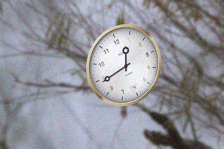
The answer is 12.44
